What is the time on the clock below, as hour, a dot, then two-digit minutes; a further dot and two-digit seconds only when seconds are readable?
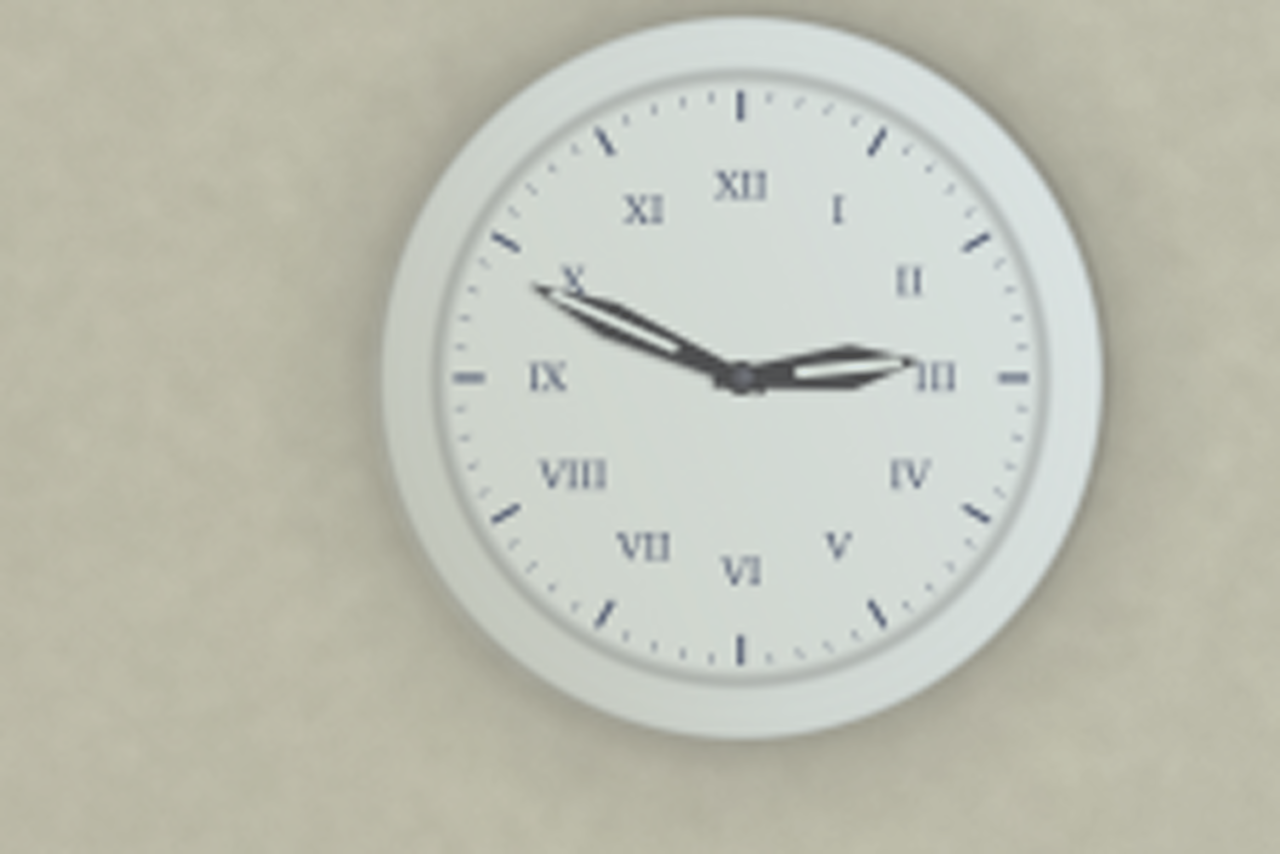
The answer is 2.49
